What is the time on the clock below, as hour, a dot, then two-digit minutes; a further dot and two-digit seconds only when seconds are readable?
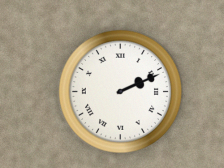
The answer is 2.11
